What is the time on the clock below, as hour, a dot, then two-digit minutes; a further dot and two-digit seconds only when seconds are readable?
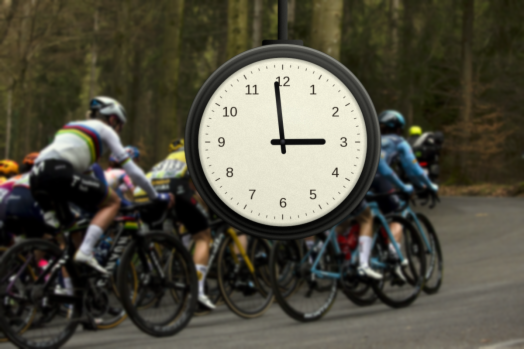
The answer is 2.59
